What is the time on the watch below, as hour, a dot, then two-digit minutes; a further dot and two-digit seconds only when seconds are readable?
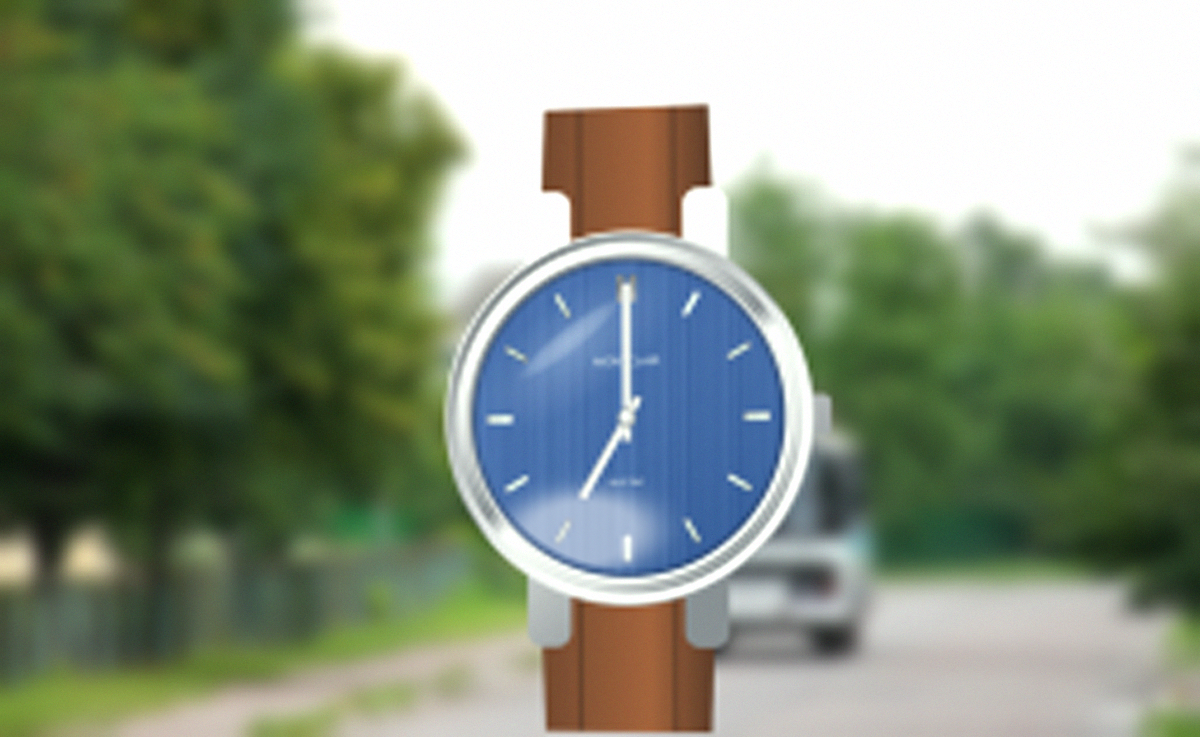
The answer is 7.00
